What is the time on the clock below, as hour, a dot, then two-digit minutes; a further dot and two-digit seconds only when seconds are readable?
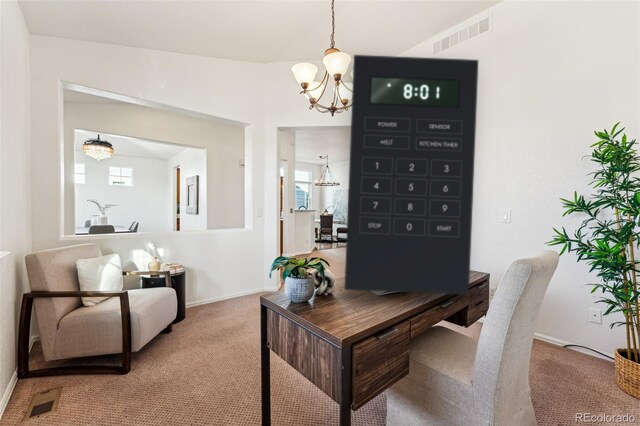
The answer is 8.01
